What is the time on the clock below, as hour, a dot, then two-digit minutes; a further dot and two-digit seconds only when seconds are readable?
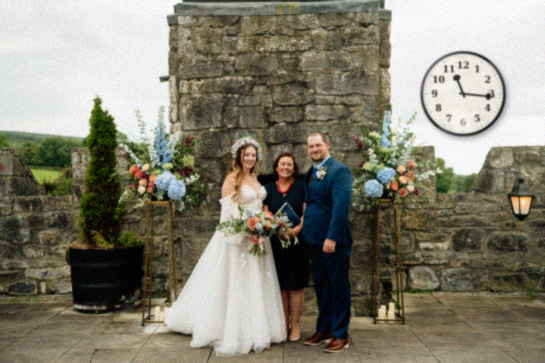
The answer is 11.16
